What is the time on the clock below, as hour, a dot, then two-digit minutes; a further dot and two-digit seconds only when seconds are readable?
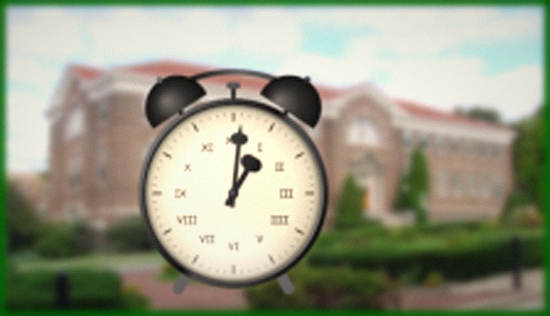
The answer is 1.01
